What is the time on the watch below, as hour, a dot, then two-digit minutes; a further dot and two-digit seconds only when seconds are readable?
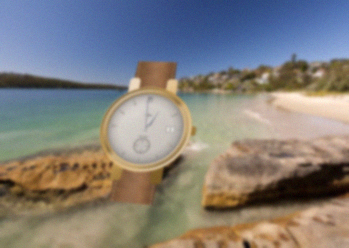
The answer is 12.59
